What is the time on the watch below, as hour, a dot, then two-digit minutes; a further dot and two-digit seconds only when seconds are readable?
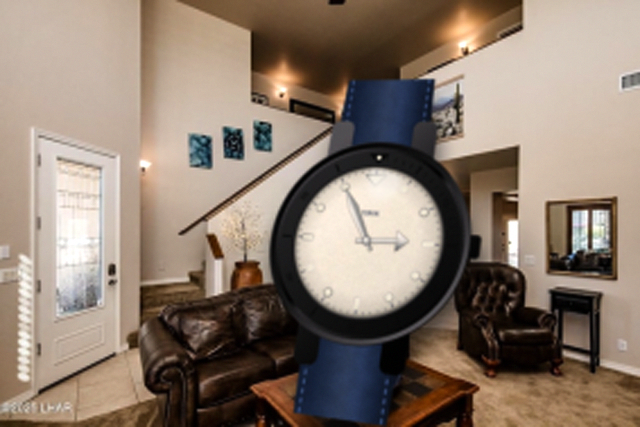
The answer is 2.55
